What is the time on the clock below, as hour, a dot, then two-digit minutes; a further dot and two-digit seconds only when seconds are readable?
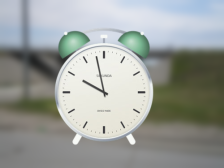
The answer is 9.58
